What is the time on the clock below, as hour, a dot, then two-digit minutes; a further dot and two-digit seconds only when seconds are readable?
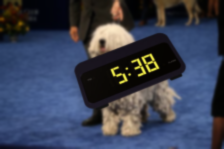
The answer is 5.38
